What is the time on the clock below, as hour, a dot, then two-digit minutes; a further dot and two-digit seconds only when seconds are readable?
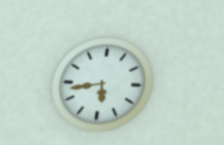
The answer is 5.43
